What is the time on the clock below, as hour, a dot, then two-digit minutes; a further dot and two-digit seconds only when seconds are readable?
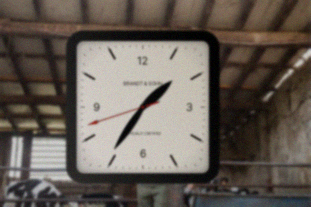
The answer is 1.35.42
